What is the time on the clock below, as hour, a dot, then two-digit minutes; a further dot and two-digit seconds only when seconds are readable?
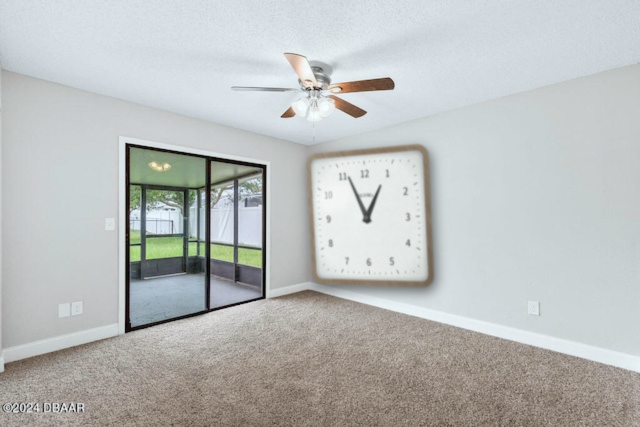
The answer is 12.56
